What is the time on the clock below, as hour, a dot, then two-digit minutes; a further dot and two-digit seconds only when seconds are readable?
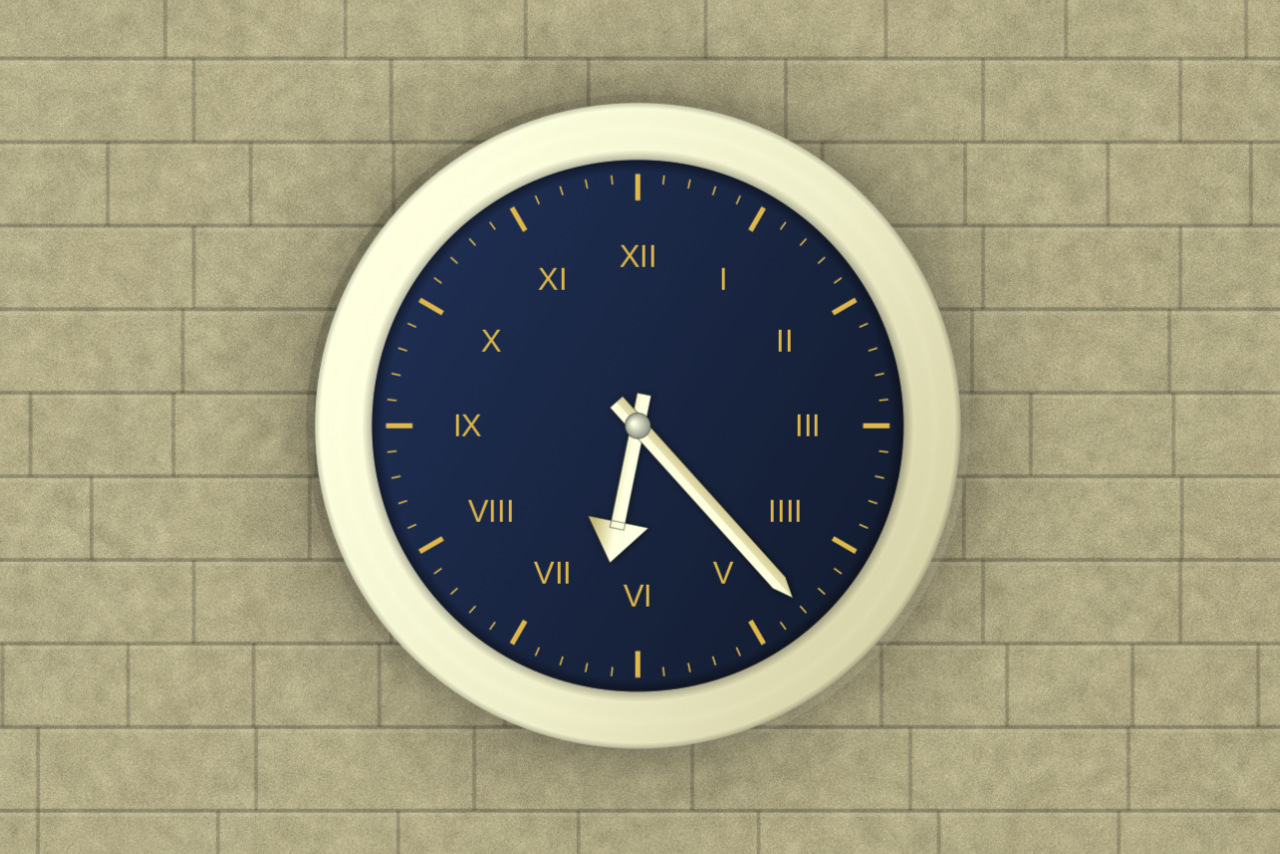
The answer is 6.23
